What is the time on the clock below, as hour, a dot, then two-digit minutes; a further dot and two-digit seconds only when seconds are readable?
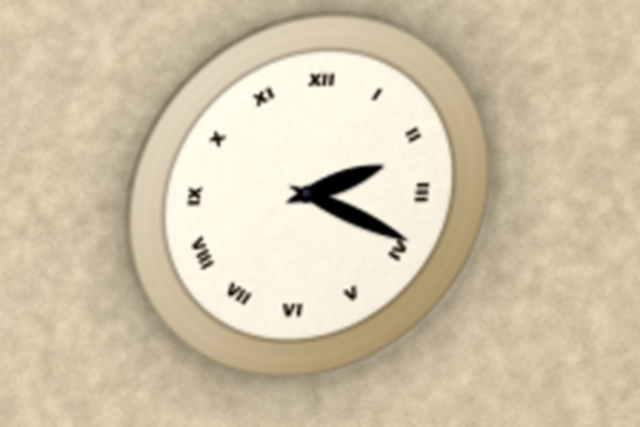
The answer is 2.19
